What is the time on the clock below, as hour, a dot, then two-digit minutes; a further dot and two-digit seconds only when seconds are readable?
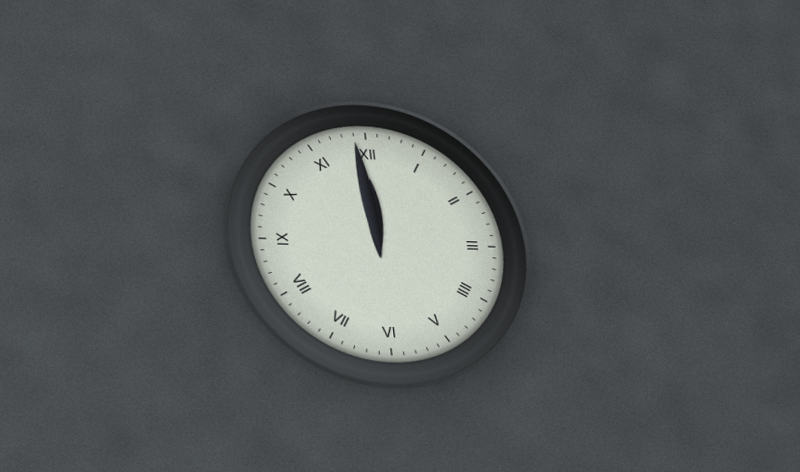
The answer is 11.59
